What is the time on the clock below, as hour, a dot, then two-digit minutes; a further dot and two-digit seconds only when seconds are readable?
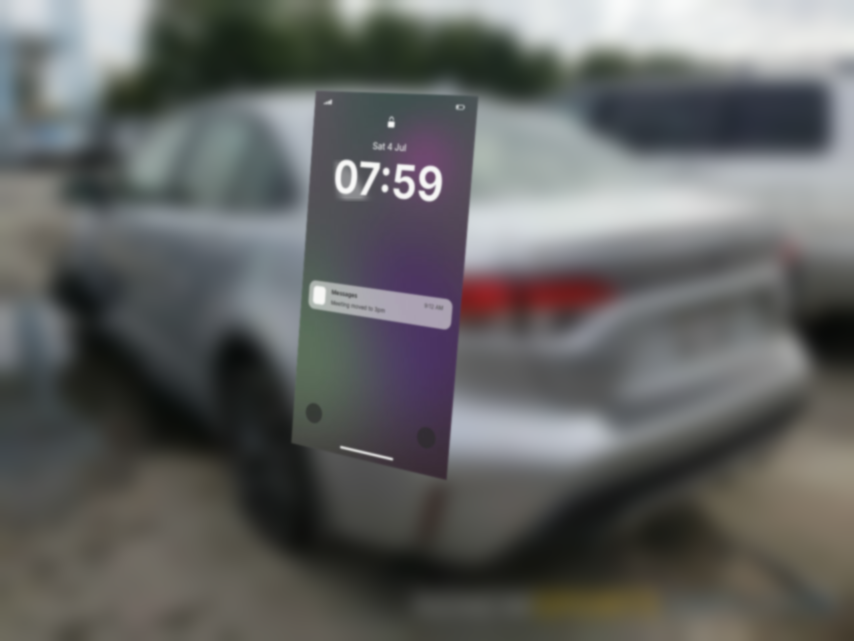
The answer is 7.59
